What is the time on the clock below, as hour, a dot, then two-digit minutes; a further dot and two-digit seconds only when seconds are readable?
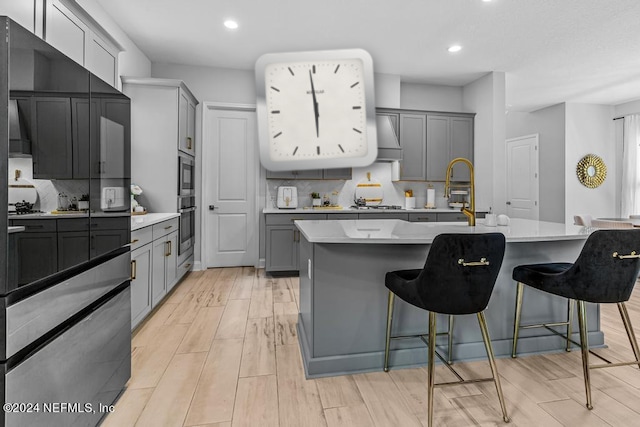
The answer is 5.59
